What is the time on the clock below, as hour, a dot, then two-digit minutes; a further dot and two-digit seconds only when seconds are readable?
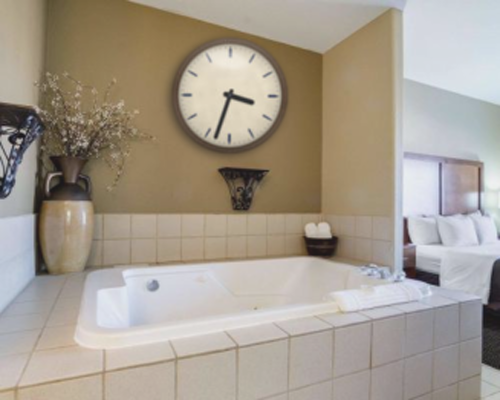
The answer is 3.33
